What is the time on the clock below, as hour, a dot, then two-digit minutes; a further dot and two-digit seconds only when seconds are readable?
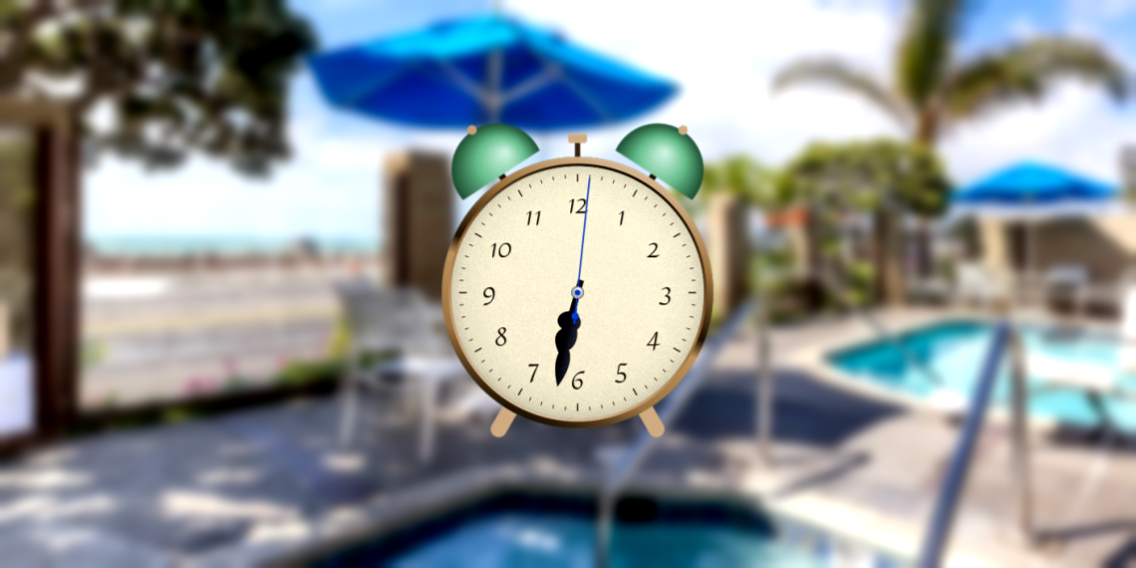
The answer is 6.32.01
